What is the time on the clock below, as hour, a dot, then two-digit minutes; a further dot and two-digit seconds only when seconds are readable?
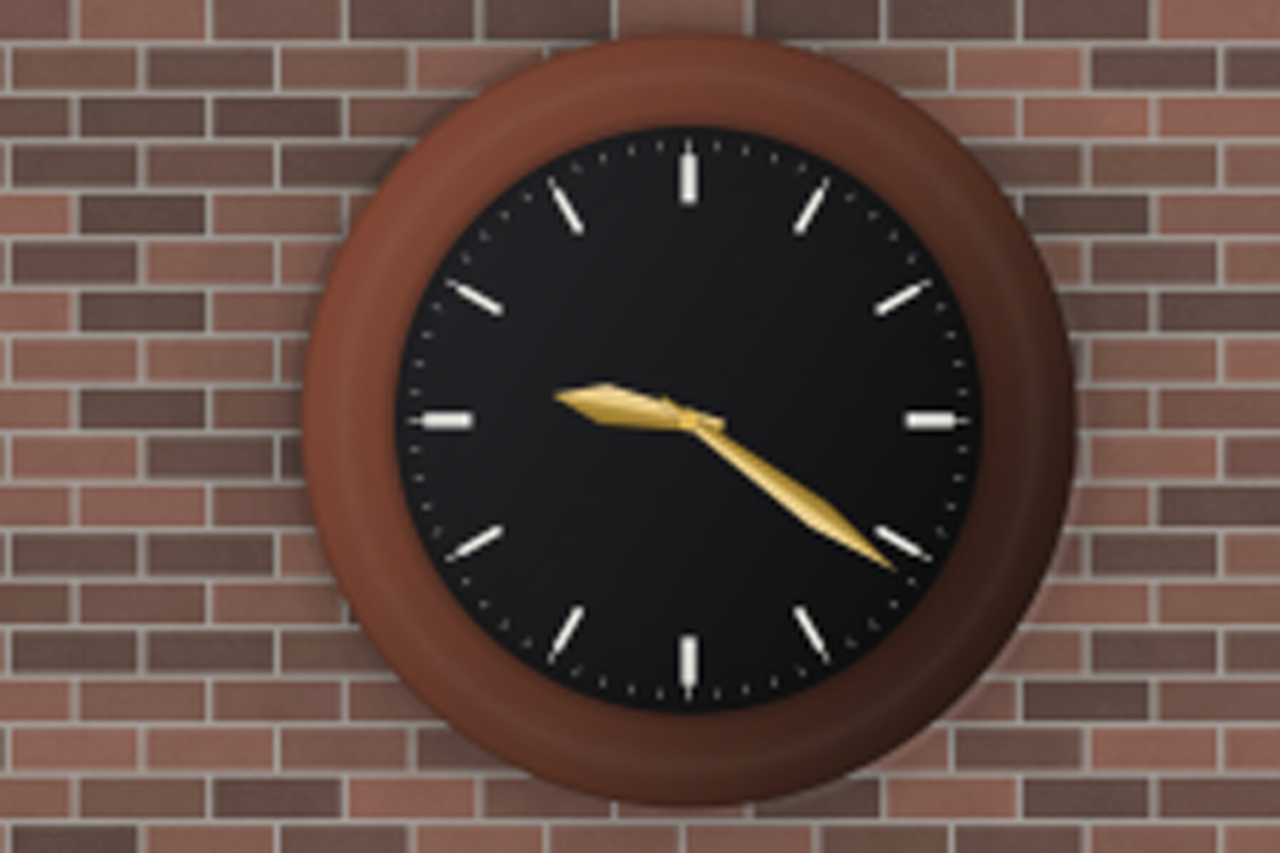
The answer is 9.21
